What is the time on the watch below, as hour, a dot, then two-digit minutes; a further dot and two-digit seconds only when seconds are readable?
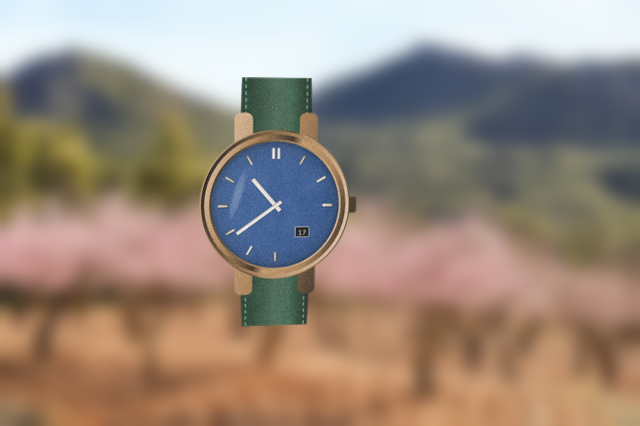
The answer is 10.39
